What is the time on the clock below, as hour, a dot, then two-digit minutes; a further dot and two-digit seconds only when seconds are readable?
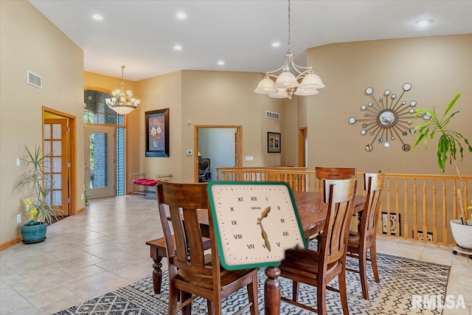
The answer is 1.29
